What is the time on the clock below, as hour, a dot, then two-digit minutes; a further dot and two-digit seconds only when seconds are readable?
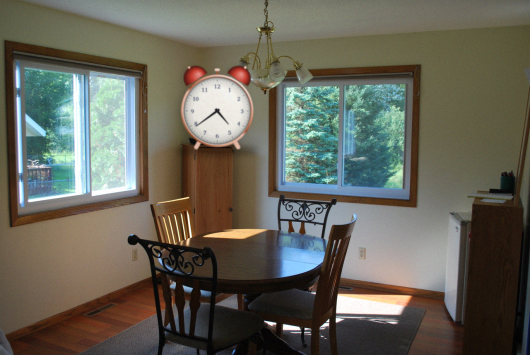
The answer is 4.39
